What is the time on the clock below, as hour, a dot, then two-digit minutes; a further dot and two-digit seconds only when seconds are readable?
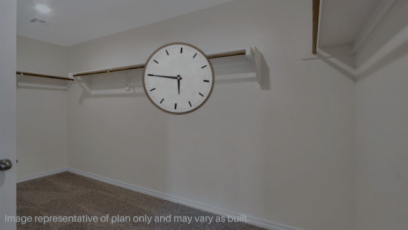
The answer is 5.45
